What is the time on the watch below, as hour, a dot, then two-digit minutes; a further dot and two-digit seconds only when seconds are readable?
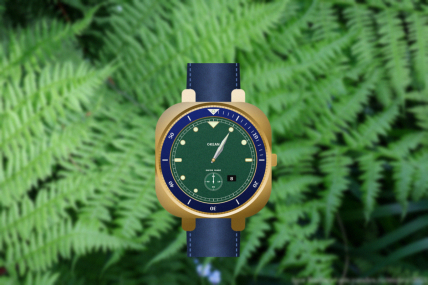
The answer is 1.05
